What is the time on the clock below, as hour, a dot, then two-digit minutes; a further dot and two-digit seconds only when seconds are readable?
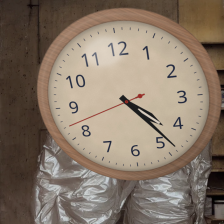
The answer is 4.23.42
